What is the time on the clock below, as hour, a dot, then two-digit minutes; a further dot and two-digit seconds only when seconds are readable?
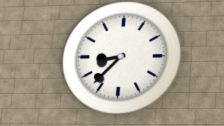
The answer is 8.37
